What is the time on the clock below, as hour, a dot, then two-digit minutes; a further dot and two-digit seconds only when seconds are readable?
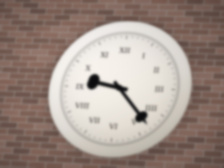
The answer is 9.23
